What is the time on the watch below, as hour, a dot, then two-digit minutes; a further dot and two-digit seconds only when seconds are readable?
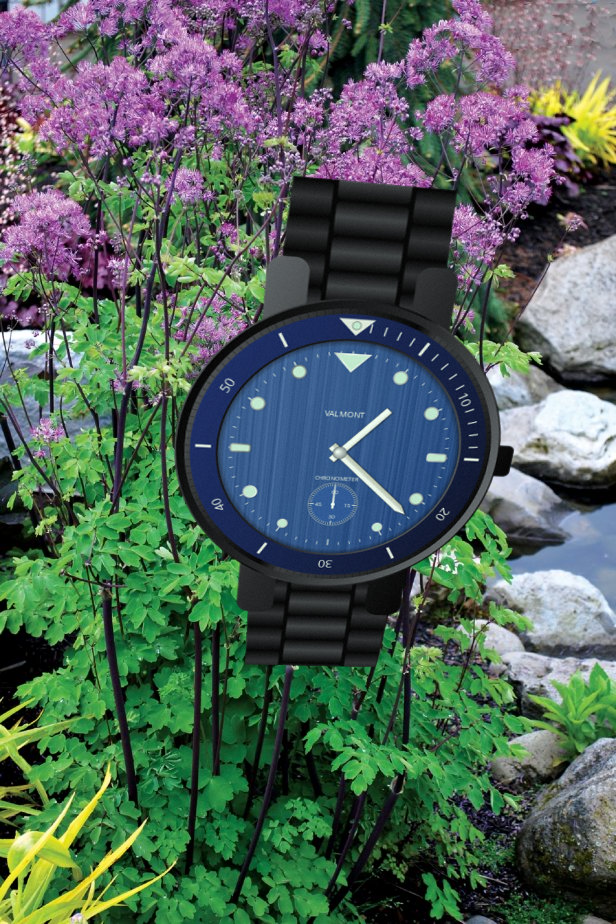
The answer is 1.22
